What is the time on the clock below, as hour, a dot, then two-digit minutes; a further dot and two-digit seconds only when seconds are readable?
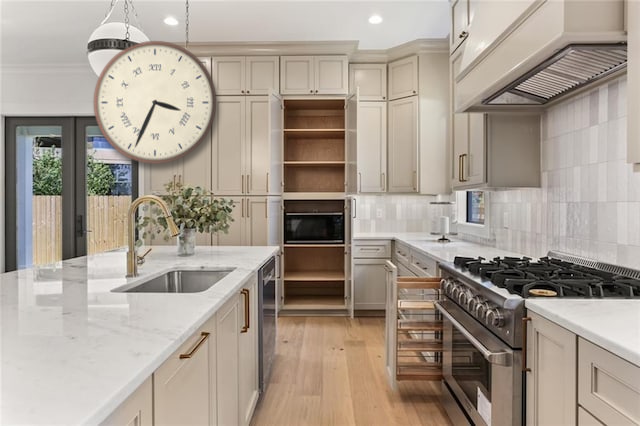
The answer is 3.34
